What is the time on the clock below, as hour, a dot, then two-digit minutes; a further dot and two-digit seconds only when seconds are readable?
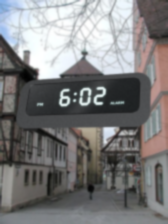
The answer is 6.02
